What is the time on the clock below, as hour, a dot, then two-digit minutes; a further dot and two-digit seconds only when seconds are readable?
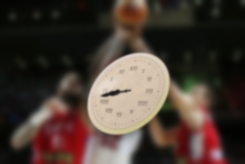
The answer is 8.43
